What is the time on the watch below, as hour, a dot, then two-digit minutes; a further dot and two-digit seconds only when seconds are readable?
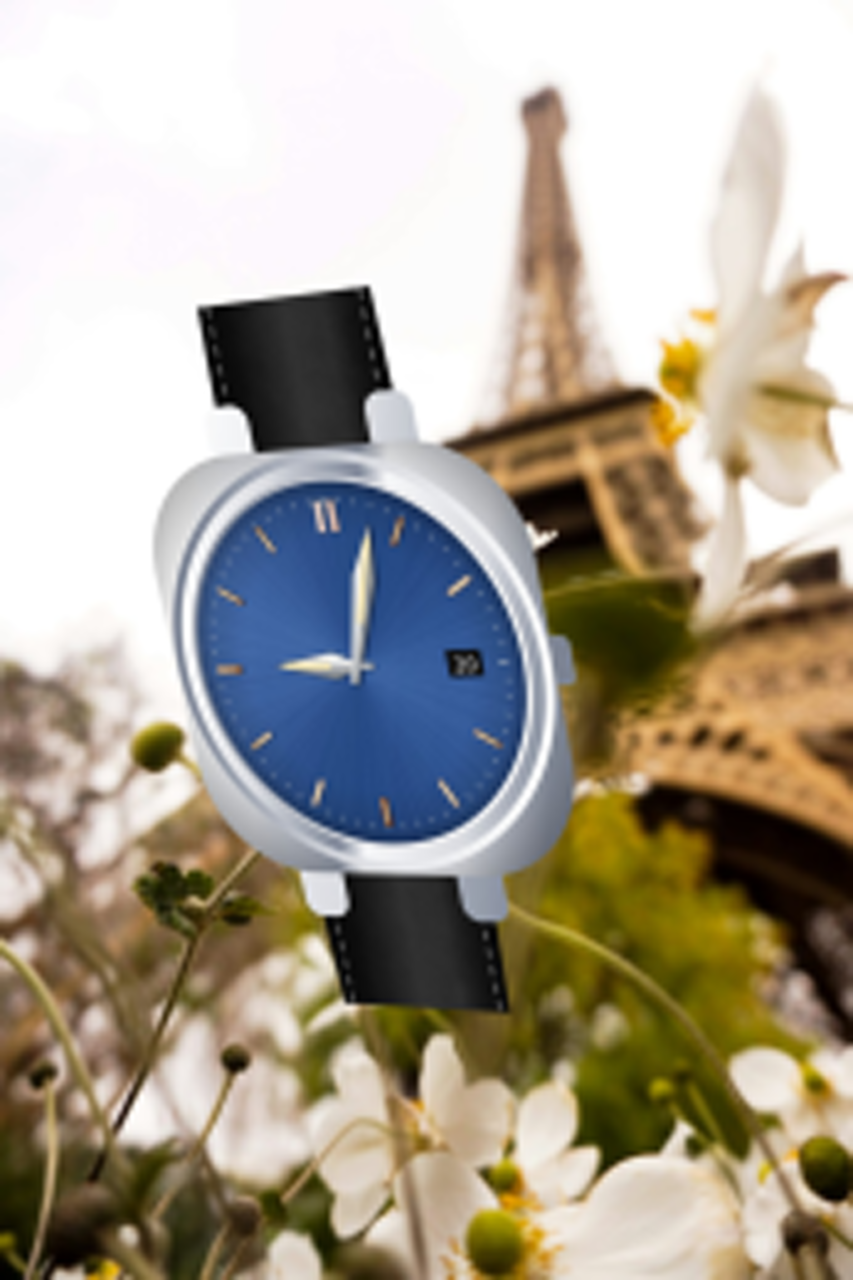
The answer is 9.03
